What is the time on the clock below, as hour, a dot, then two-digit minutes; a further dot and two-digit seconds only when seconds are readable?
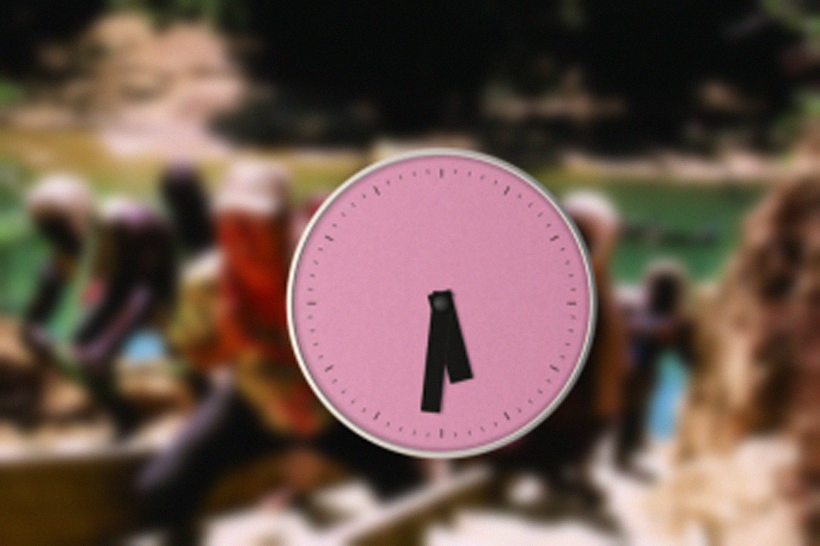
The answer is 5.31
